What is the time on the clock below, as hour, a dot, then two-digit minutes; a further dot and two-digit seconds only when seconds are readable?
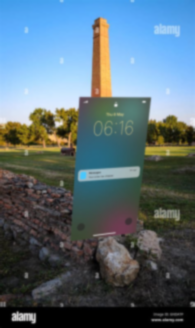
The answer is 6.16
